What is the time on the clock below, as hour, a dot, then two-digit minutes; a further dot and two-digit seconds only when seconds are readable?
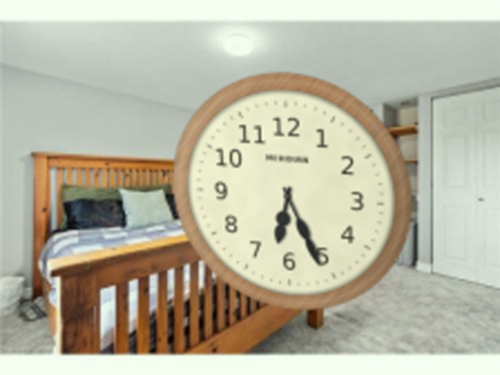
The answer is 6.26
